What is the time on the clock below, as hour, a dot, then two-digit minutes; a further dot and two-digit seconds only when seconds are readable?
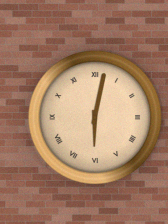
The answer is 6.02
